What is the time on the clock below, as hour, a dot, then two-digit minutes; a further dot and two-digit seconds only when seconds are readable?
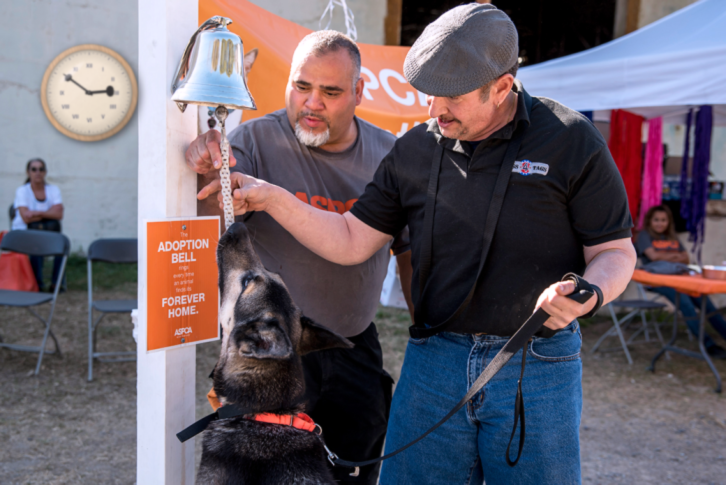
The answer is 2.51
